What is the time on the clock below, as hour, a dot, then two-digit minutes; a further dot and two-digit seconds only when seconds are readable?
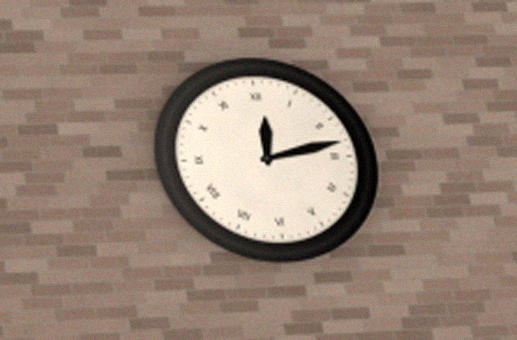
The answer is 12.13
